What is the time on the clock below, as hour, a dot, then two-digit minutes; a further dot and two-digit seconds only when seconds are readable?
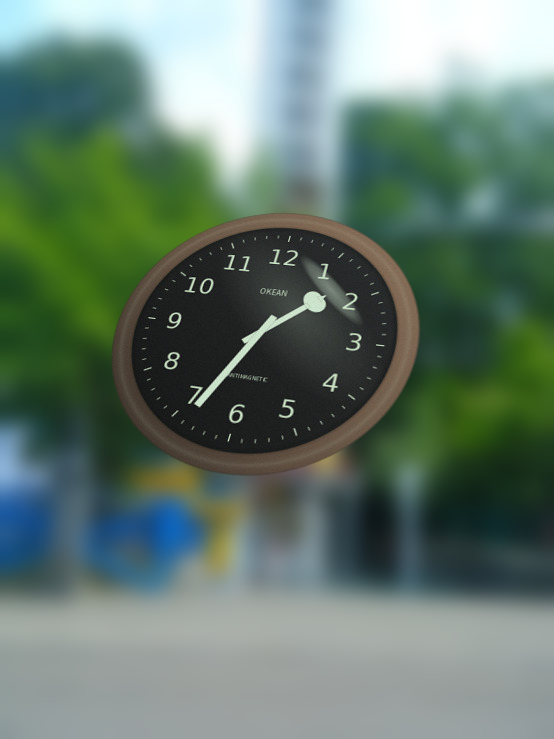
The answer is 1.34
